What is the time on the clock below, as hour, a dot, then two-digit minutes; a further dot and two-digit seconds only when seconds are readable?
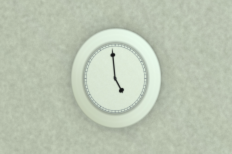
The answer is 4.59
